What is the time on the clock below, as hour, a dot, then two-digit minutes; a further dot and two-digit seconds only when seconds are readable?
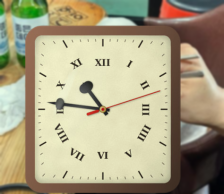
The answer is 10.46.12
